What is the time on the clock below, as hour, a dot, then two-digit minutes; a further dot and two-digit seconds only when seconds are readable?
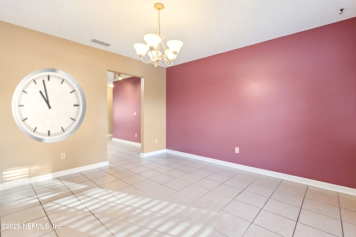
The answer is 10.58
